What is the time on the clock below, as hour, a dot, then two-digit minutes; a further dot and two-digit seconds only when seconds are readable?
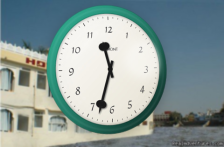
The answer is 11.33
